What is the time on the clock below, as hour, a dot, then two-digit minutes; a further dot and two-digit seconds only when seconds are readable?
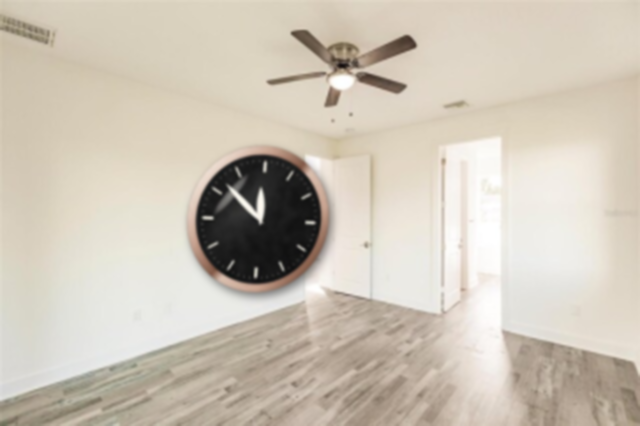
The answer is 11.52
